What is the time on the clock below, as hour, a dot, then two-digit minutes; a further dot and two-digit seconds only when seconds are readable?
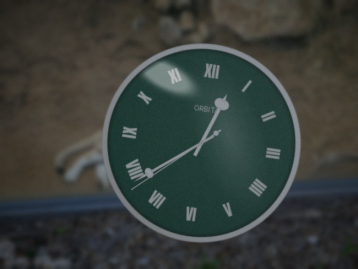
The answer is 12.38.38
